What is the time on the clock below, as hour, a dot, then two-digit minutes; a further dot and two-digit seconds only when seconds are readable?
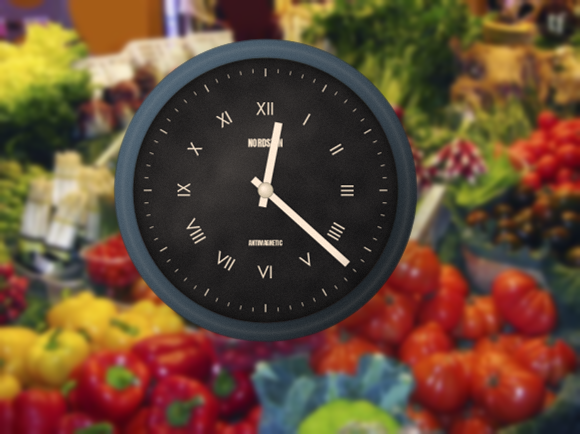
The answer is 12.22
